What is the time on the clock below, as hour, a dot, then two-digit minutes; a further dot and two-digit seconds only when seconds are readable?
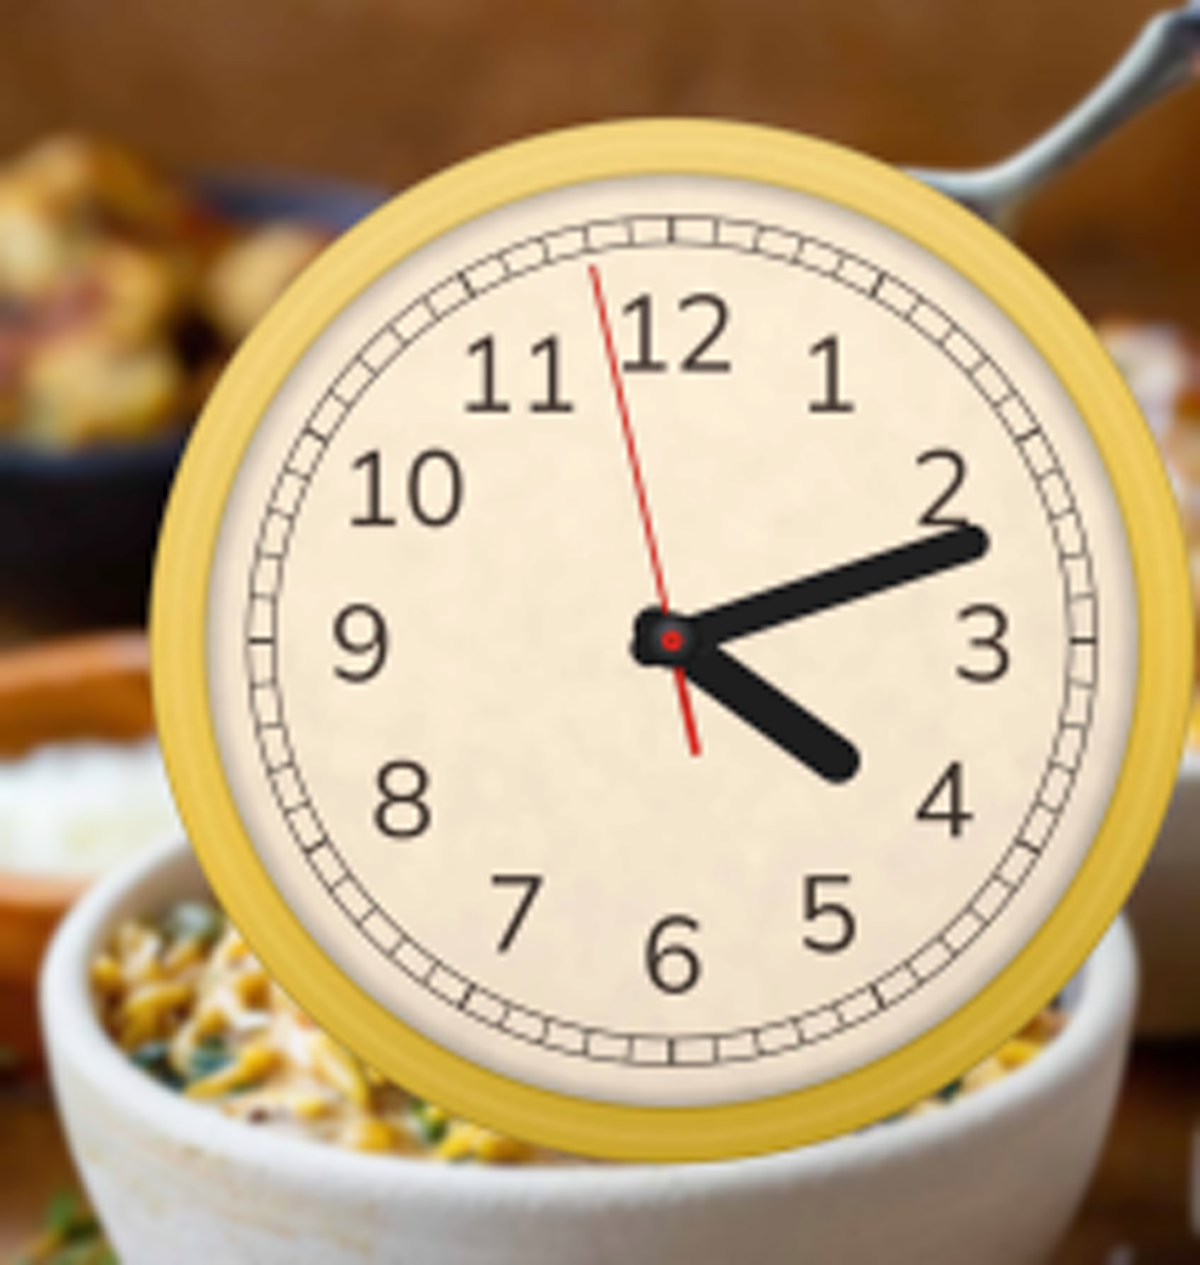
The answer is 4.11.58
